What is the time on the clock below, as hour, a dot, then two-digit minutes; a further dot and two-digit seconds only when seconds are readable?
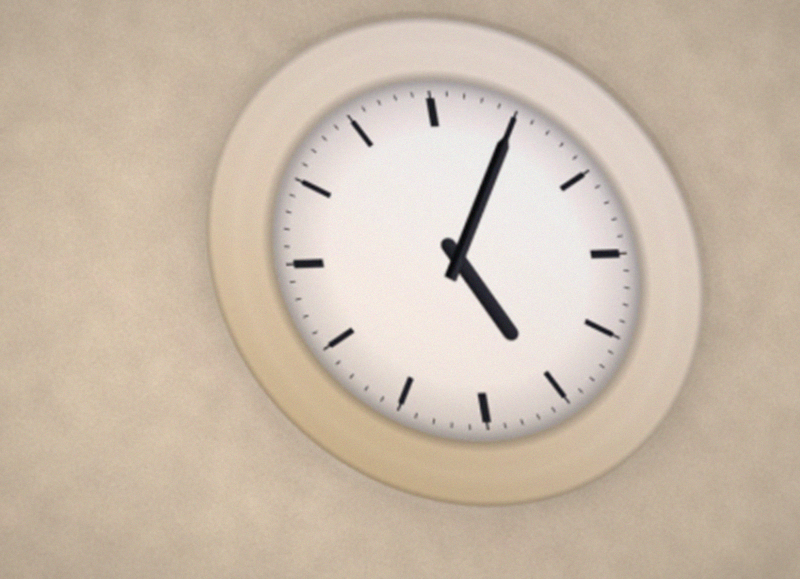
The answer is 5.05
